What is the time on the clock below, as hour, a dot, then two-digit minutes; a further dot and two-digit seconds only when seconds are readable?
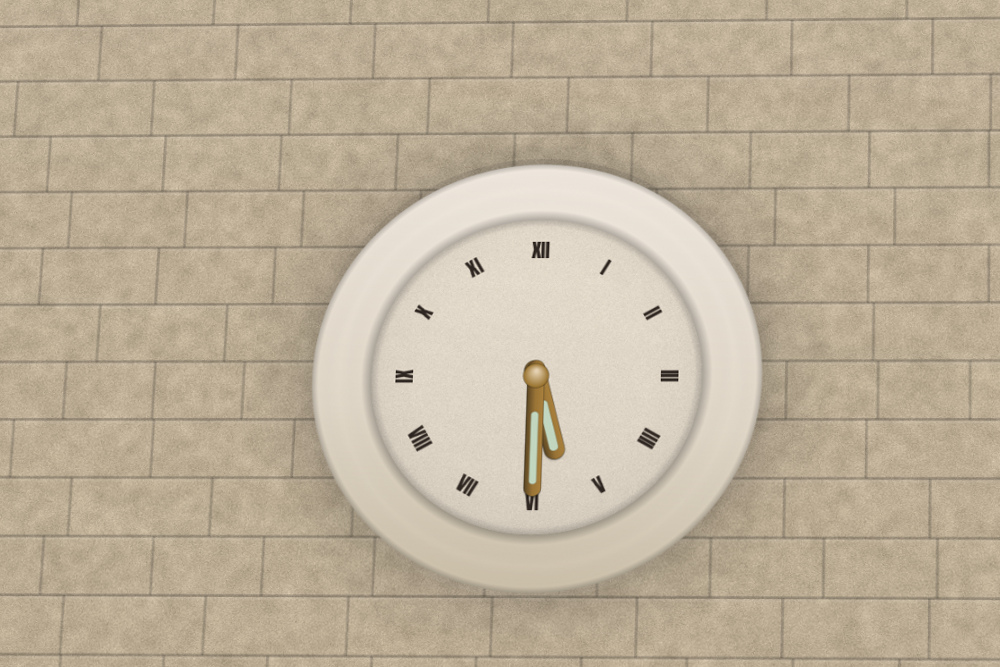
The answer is 5.30
